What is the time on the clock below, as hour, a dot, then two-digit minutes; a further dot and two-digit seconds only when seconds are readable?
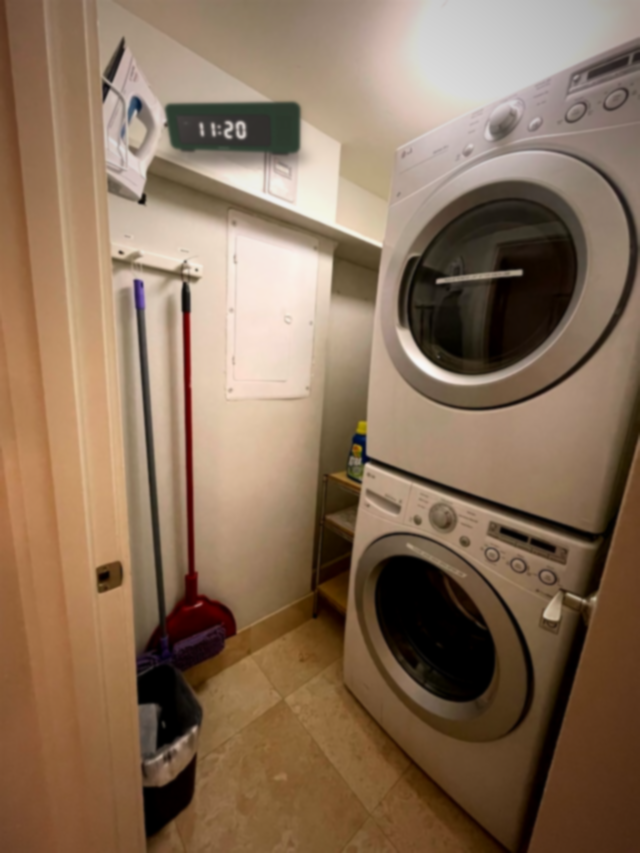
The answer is 11.20
